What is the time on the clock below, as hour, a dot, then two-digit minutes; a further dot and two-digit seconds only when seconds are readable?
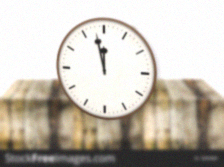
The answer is 11.58
